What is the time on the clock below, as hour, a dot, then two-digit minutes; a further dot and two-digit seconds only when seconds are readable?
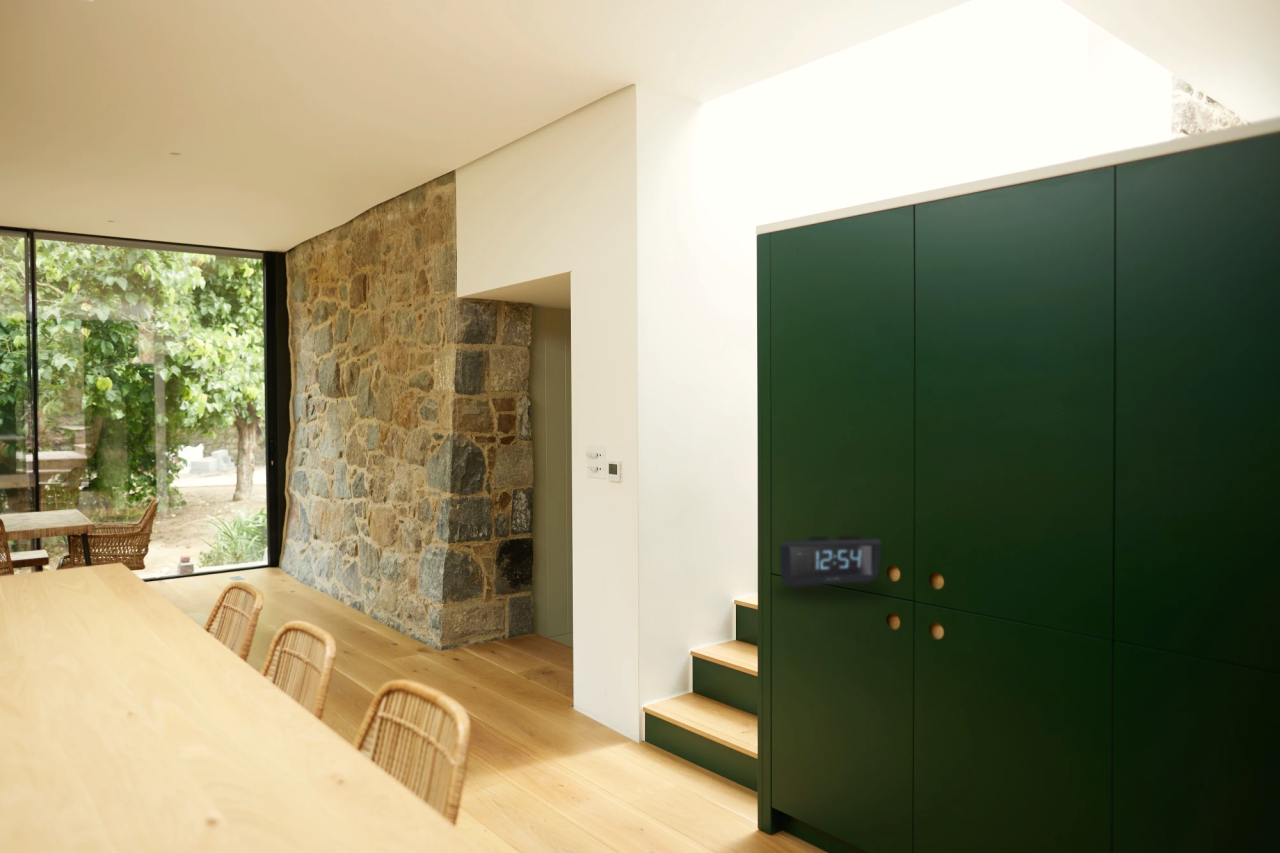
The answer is 12.54
